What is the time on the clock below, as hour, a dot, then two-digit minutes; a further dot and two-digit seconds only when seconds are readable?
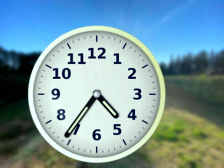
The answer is 4.36
